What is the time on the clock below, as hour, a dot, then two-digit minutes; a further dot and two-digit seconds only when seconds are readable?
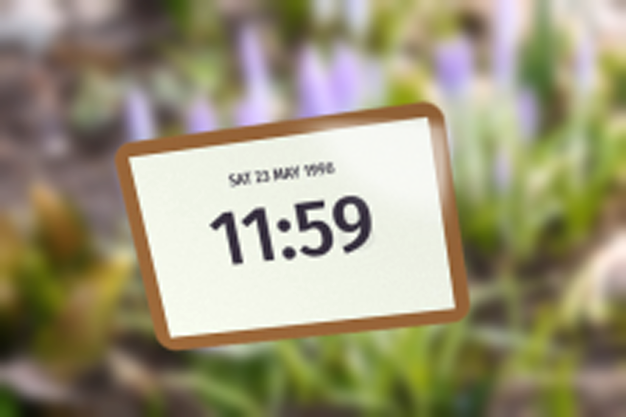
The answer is 11.59
